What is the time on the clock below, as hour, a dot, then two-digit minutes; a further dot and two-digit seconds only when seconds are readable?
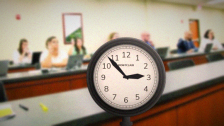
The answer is 2.53
